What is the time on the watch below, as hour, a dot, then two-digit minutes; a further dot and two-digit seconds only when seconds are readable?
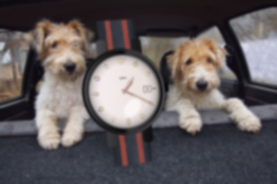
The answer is 1.20
